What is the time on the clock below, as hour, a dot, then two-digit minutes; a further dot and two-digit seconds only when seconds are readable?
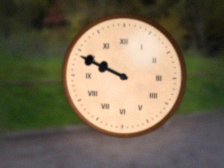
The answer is 9.49
